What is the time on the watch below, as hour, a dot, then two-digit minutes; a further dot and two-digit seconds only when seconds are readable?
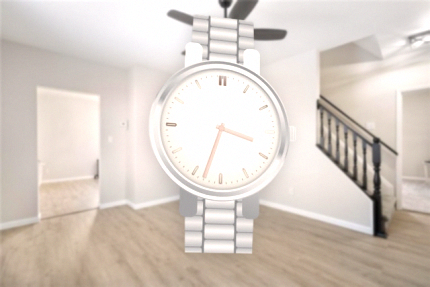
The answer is 3.33
